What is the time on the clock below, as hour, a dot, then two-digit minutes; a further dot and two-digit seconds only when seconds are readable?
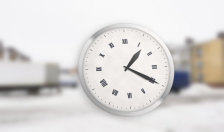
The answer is 1.20
